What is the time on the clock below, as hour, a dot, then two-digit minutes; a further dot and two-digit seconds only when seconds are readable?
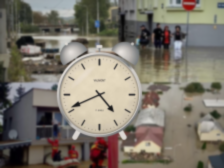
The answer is 4.41
